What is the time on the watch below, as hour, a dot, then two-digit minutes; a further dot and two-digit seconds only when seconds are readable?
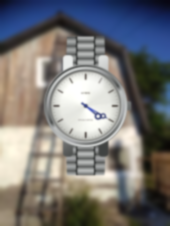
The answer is 4.20
